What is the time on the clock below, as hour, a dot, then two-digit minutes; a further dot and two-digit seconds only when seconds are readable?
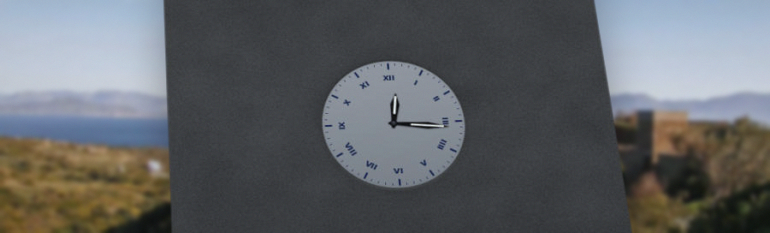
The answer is 12.16
